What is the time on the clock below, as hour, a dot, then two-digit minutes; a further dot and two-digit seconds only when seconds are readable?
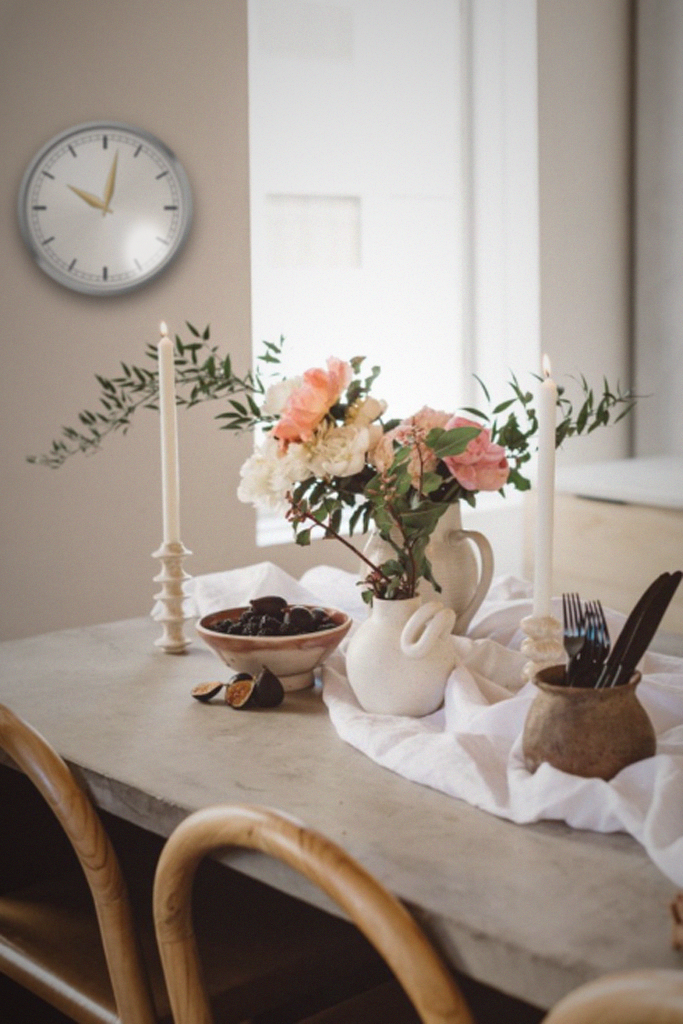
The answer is 10.02
